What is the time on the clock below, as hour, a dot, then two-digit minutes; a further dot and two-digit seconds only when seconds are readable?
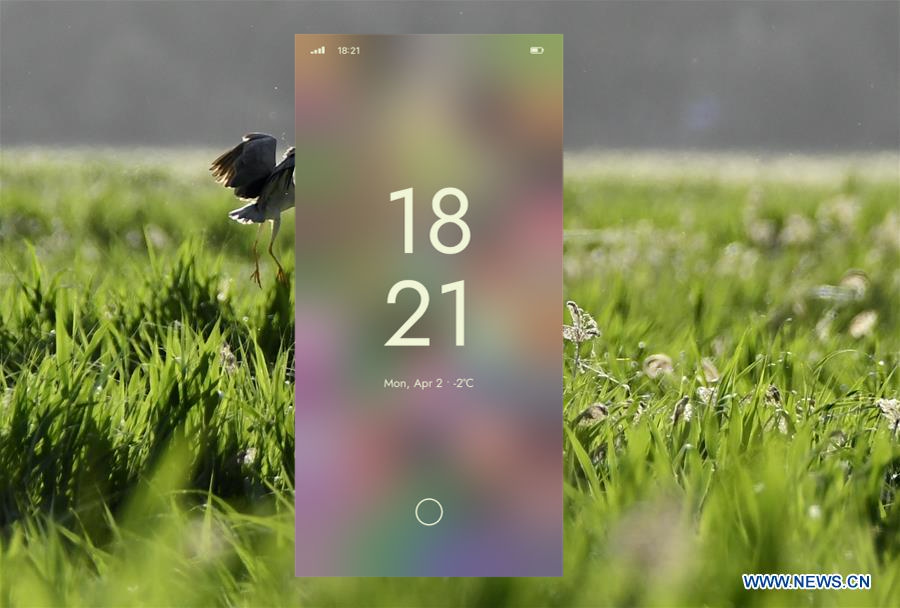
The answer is 18.21
